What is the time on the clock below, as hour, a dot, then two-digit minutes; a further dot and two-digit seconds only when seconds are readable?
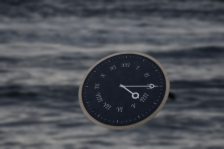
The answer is 4.15
